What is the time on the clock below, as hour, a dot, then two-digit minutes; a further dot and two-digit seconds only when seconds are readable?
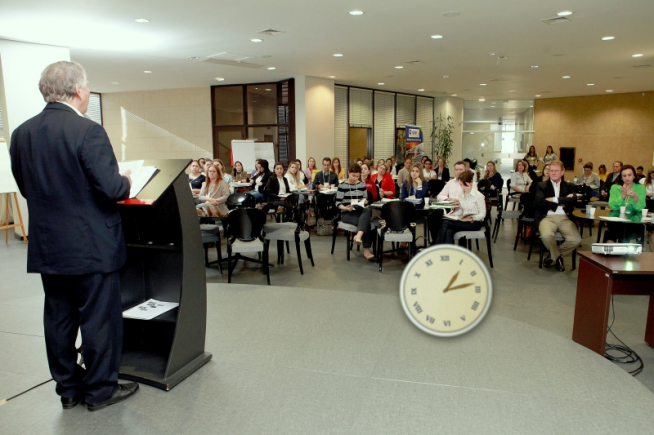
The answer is 1.13
